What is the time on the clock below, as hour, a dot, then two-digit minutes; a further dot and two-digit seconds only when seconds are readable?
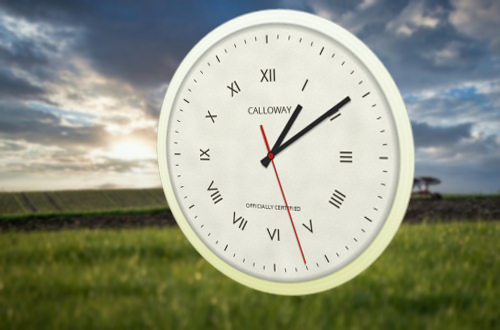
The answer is 1.09.27
